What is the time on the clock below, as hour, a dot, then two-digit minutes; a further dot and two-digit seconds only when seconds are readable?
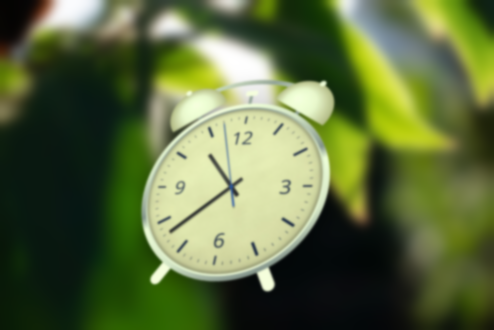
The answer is 10.37.57
